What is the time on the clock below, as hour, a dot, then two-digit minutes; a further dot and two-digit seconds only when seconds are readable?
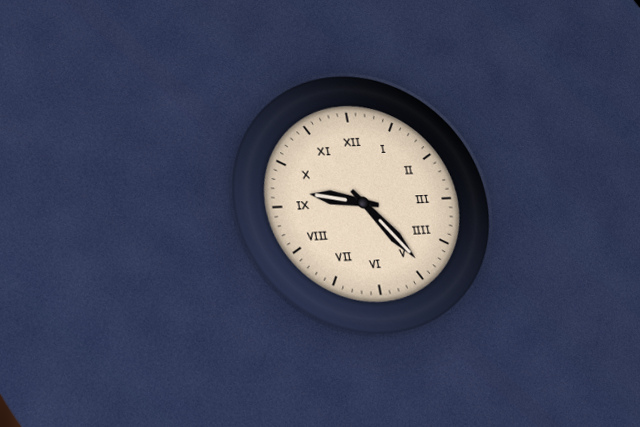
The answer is 9.24
